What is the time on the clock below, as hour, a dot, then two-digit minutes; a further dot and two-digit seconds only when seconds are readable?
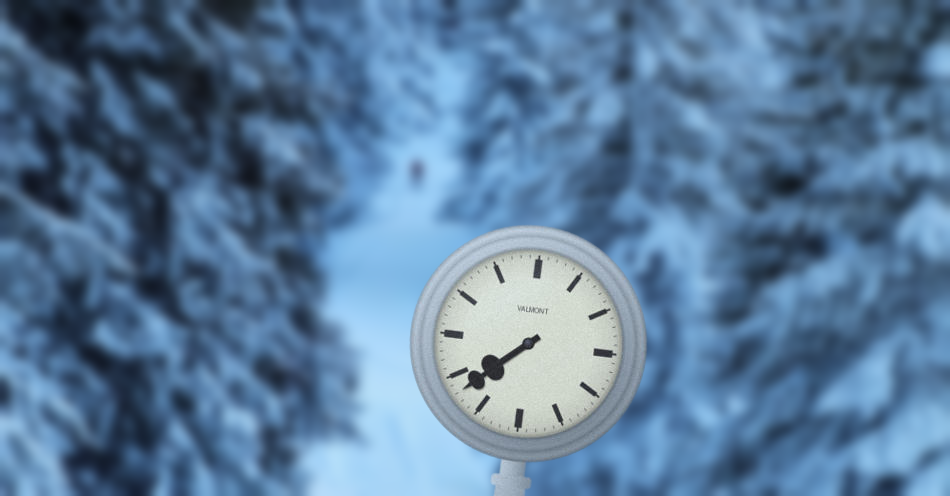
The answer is 7.38
